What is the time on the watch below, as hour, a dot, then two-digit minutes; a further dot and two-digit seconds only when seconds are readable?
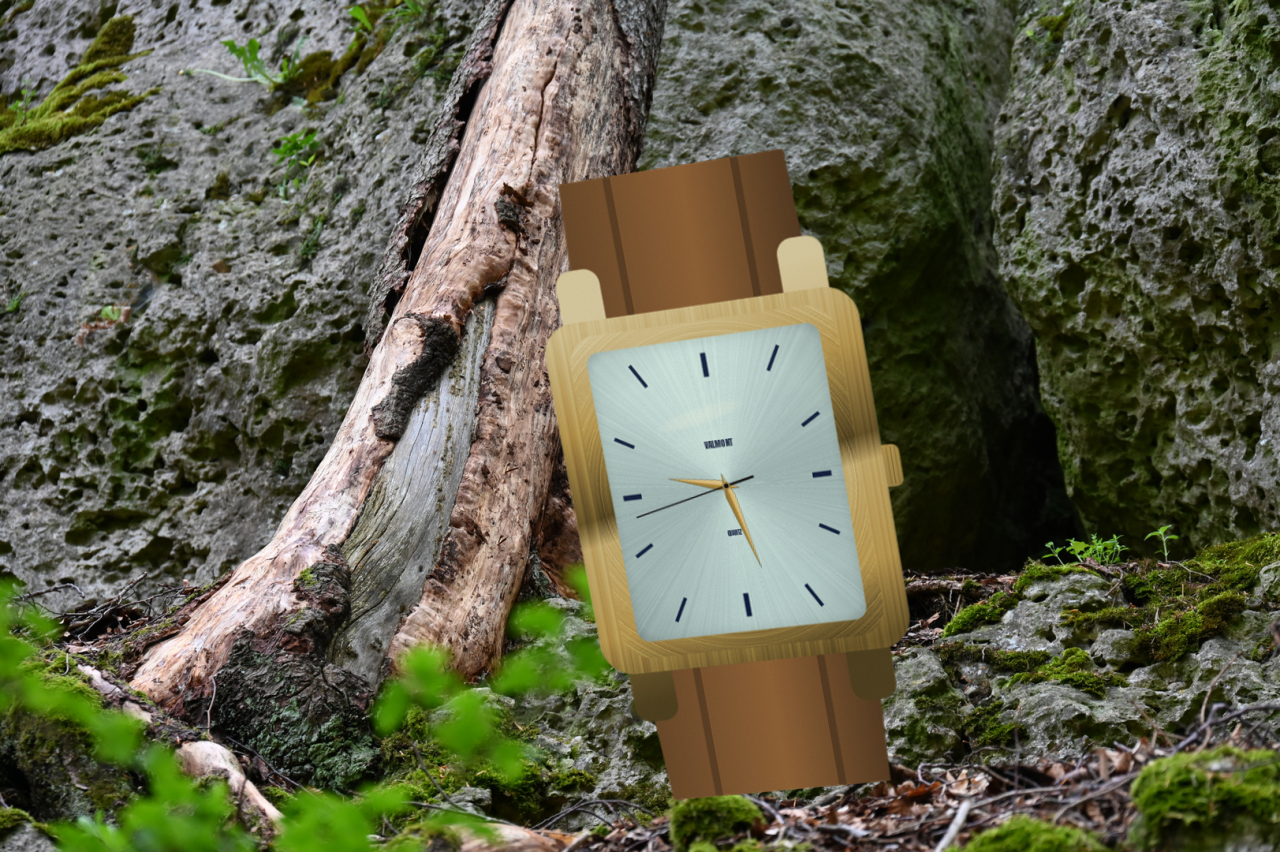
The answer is 9.27.43
